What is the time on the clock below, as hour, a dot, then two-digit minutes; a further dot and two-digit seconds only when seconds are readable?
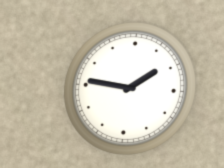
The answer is 1.46
